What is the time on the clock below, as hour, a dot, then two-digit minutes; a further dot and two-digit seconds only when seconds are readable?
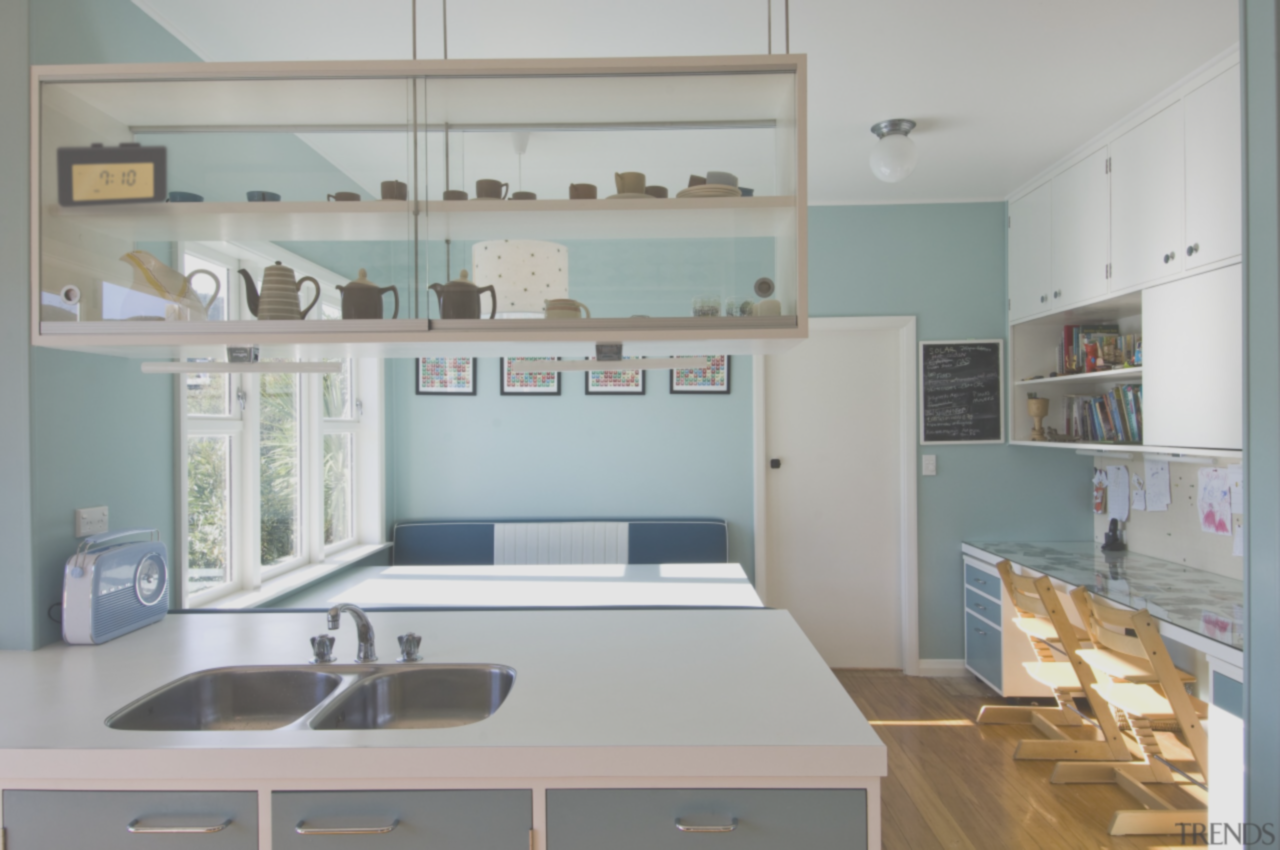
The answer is 7.10
